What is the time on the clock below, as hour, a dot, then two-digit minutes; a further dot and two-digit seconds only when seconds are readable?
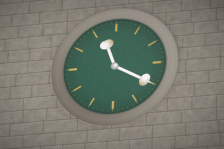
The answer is 11.20
